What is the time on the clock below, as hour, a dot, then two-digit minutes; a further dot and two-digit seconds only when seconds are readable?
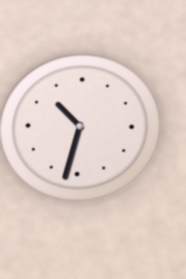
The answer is 10.32
